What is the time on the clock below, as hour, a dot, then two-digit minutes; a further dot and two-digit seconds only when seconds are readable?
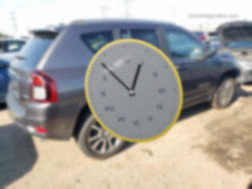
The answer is 12.53
